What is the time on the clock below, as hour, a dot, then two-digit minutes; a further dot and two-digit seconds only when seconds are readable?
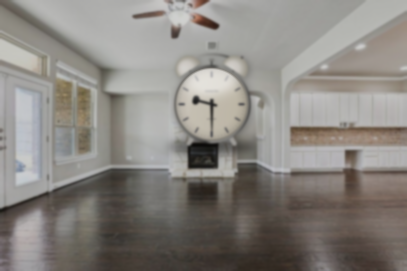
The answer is 9.30
